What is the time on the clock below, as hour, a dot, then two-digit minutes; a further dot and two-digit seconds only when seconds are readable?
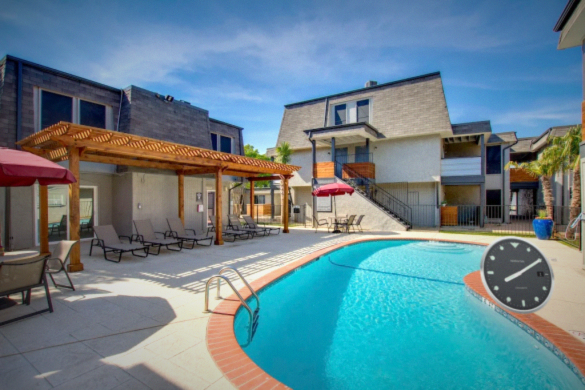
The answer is 8.10
